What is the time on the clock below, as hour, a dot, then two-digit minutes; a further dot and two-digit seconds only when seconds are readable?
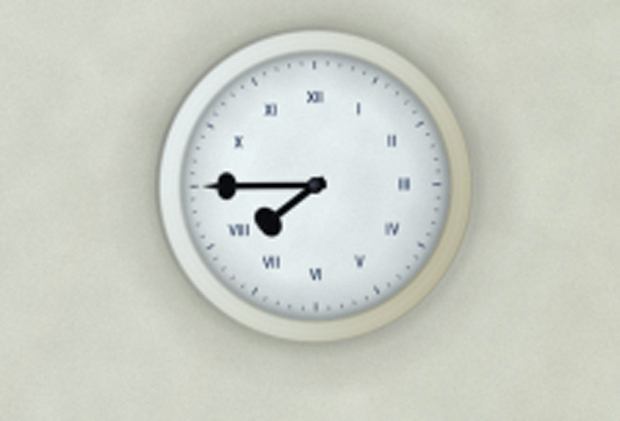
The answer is 7.45
